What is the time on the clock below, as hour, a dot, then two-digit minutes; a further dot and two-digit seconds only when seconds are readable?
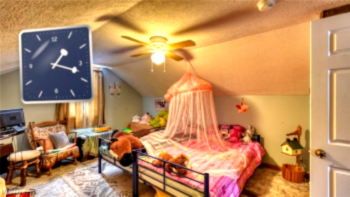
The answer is 1.18
